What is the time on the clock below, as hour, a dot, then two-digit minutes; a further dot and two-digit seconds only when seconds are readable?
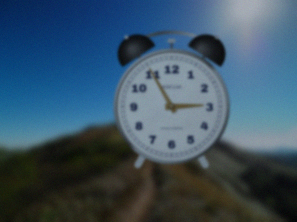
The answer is 2.55
